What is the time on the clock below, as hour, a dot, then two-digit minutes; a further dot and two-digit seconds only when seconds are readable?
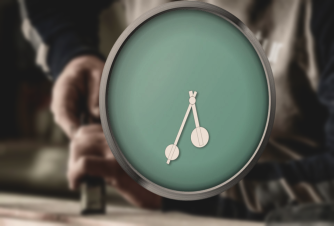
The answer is 5.34
